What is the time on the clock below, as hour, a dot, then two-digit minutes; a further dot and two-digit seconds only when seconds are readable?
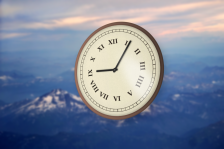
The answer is 9.06
